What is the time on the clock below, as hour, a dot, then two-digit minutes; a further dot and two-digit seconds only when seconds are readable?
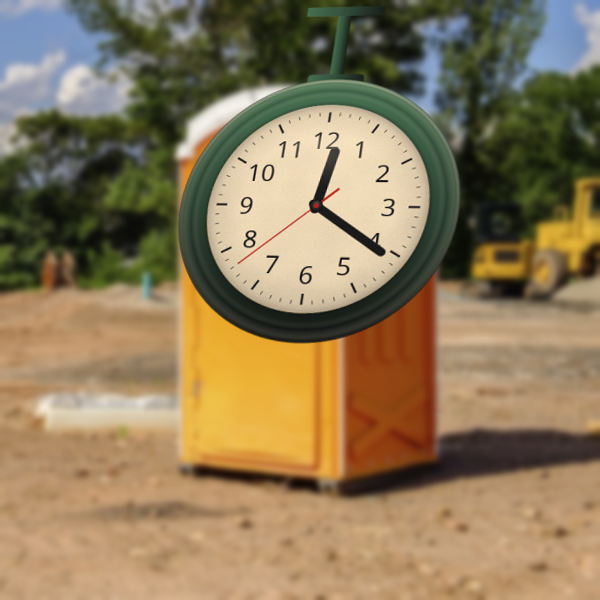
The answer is 12.20.38
